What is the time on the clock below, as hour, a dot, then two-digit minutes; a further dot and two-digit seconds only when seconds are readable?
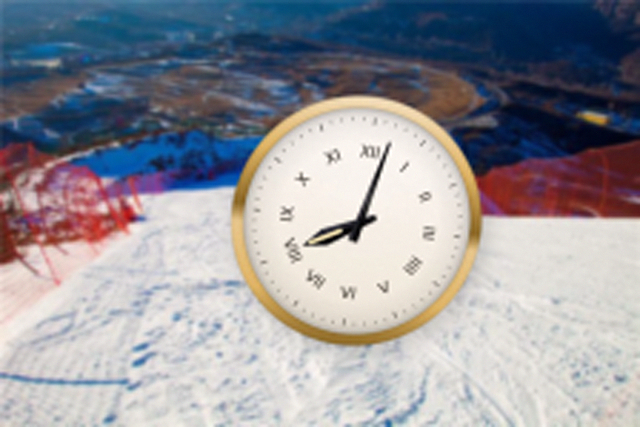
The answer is 8.02
